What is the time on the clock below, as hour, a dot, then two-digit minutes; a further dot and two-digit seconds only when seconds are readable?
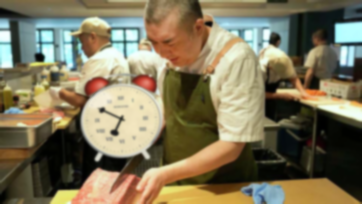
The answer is 6.50
